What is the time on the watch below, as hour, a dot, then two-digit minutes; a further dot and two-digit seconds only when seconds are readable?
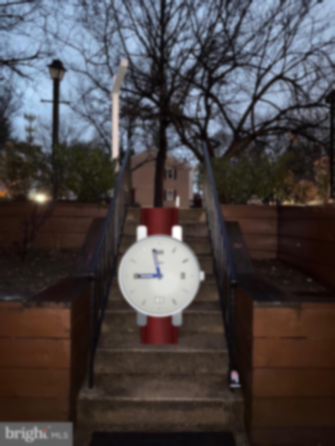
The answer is 8.58
